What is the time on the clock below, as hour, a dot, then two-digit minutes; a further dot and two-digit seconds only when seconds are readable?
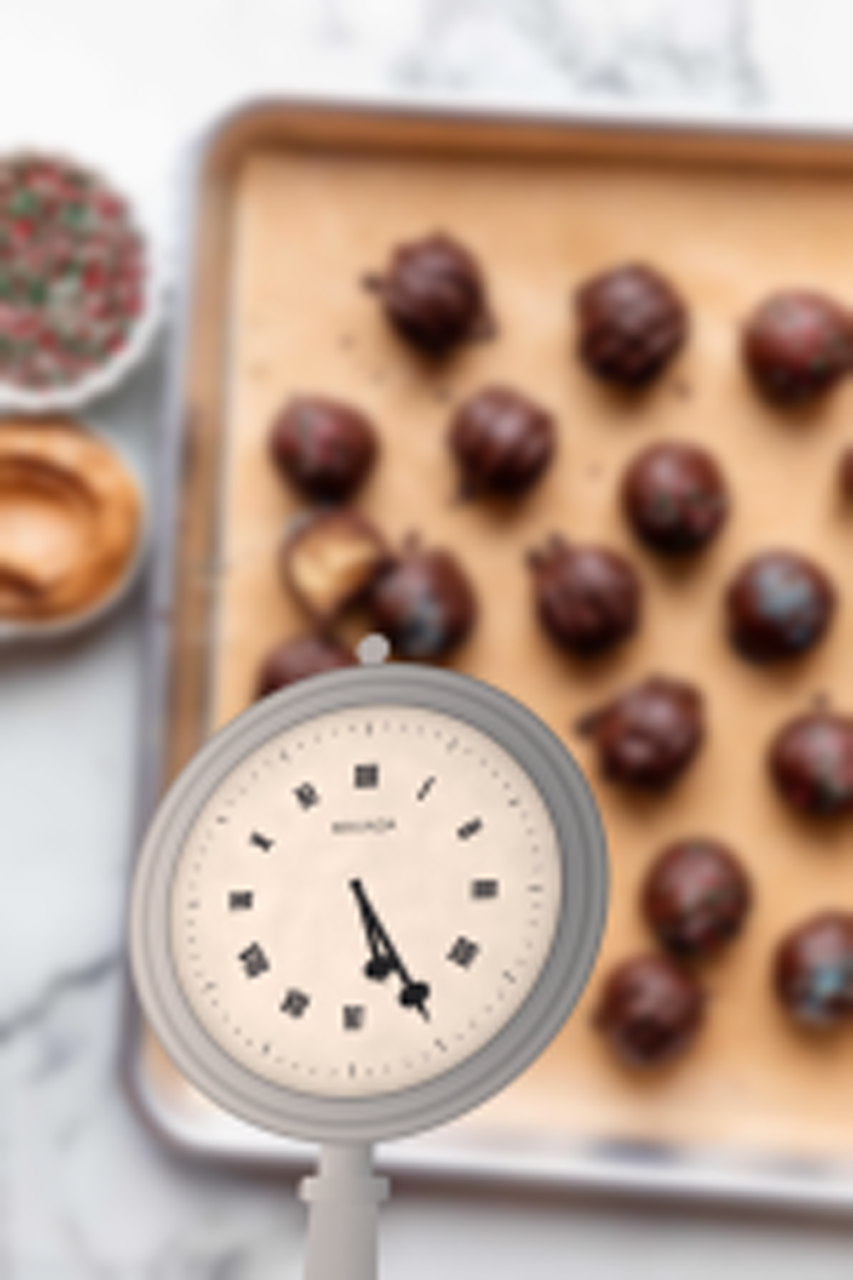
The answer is 5.25
